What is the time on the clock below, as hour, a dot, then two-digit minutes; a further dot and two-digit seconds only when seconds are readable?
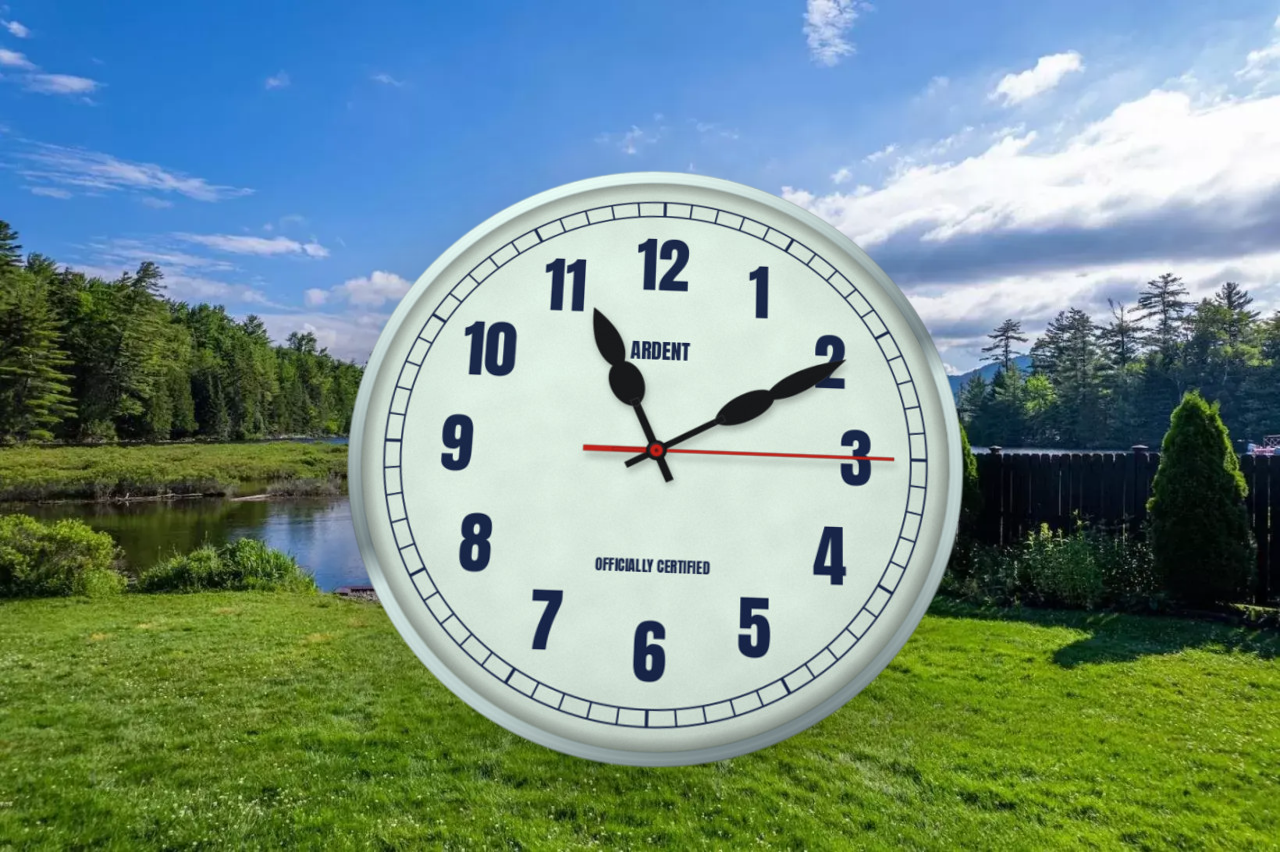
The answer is 11.10.15
